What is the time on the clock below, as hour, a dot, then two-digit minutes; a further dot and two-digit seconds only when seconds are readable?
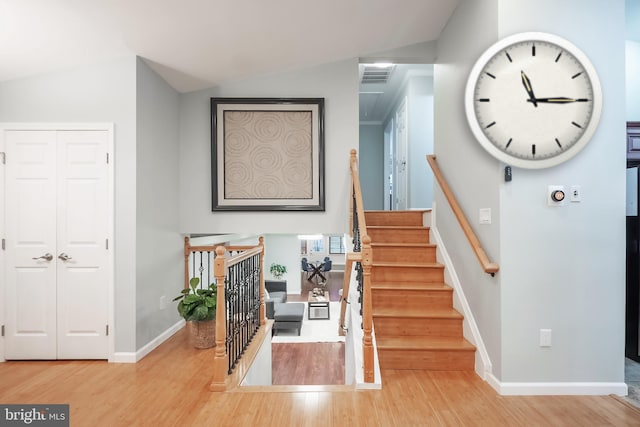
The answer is 11.15
